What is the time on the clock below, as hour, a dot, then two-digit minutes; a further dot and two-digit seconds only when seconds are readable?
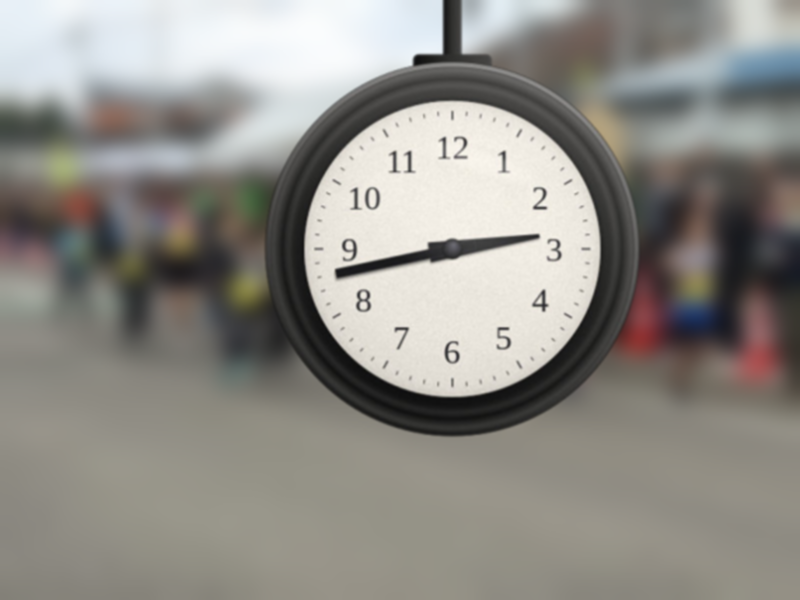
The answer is 2.43
